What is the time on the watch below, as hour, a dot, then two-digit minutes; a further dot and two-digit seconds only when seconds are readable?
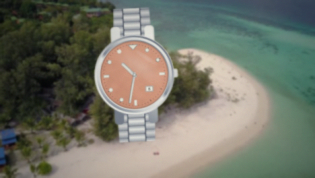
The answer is 10.32
